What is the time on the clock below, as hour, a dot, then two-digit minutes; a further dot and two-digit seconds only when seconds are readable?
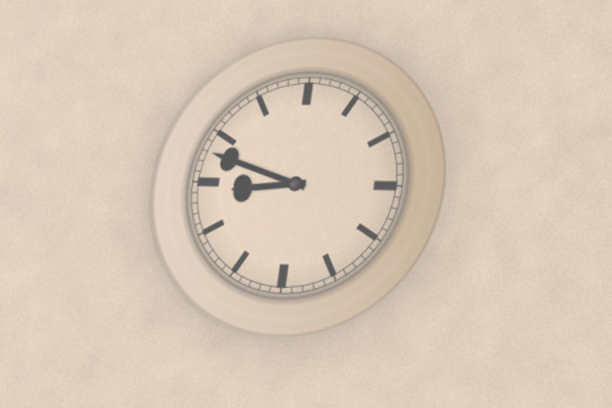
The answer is 8.48
